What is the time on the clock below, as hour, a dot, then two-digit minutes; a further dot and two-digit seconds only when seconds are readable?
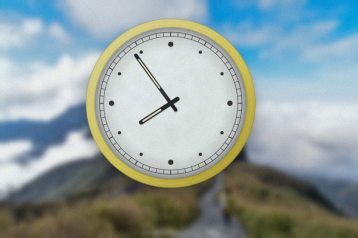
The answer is 7.54
